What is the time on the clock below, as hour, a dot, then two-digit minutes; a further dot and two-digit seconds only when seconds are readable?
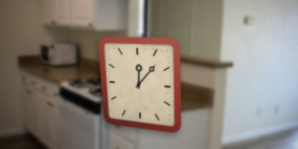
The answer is 12.07
